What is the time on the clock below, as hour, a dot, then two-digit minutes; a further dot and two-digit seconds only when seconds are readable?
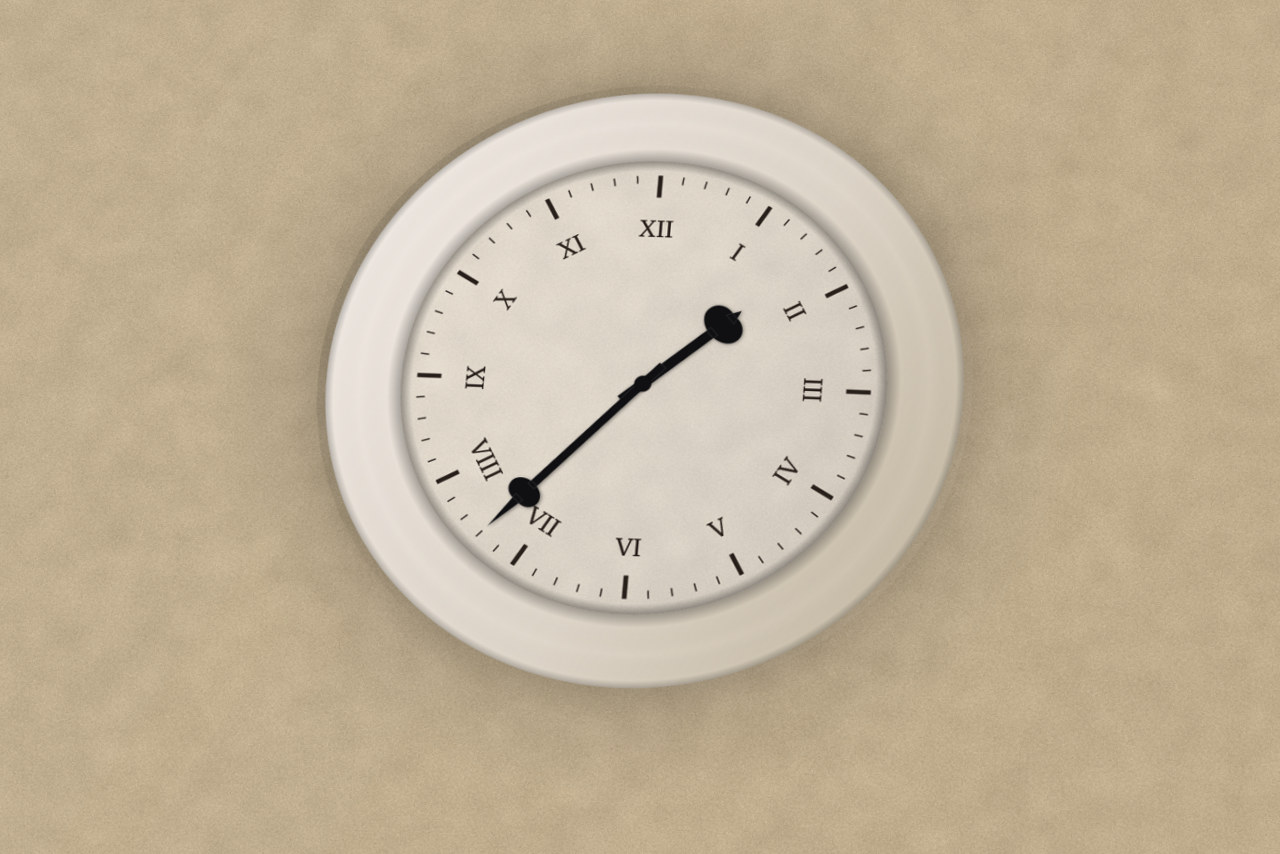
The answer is 1.37
